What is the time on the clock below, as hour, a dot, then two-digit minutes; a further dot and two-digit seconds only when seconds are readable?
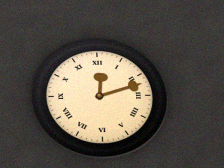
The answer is 12.12
